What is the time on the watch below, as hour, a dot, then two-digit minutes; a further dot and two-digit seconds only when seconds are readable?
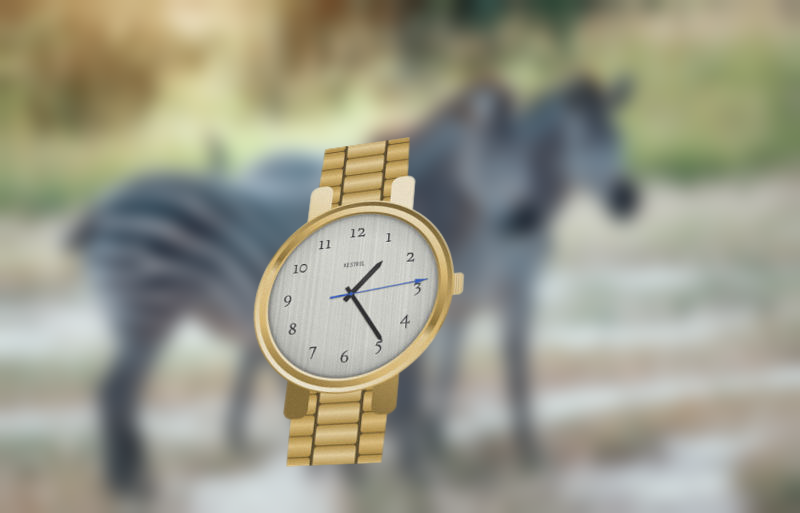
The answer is 1.24.14
